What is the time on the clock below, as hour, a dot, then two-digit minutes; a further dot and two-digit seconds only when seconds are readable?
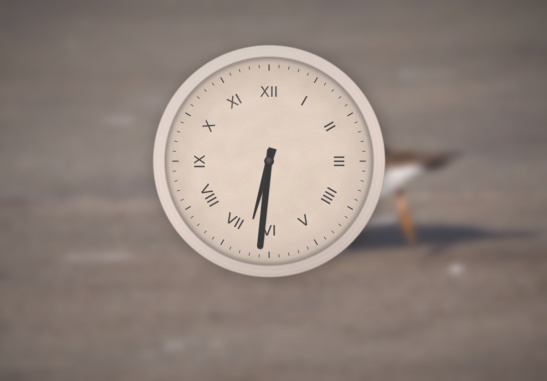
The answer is 6.31
